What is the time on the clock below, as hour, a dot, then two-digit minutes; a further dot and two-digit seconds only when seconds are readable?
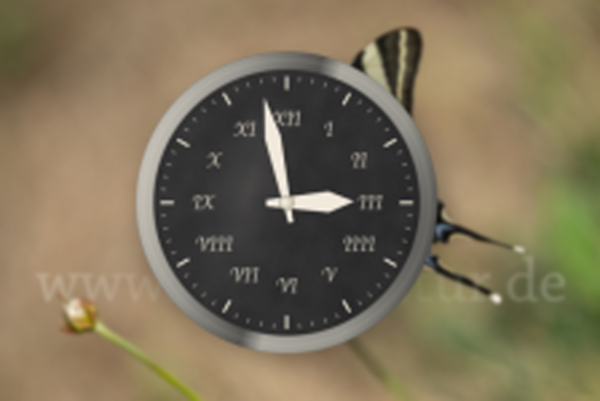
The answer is 2.58
